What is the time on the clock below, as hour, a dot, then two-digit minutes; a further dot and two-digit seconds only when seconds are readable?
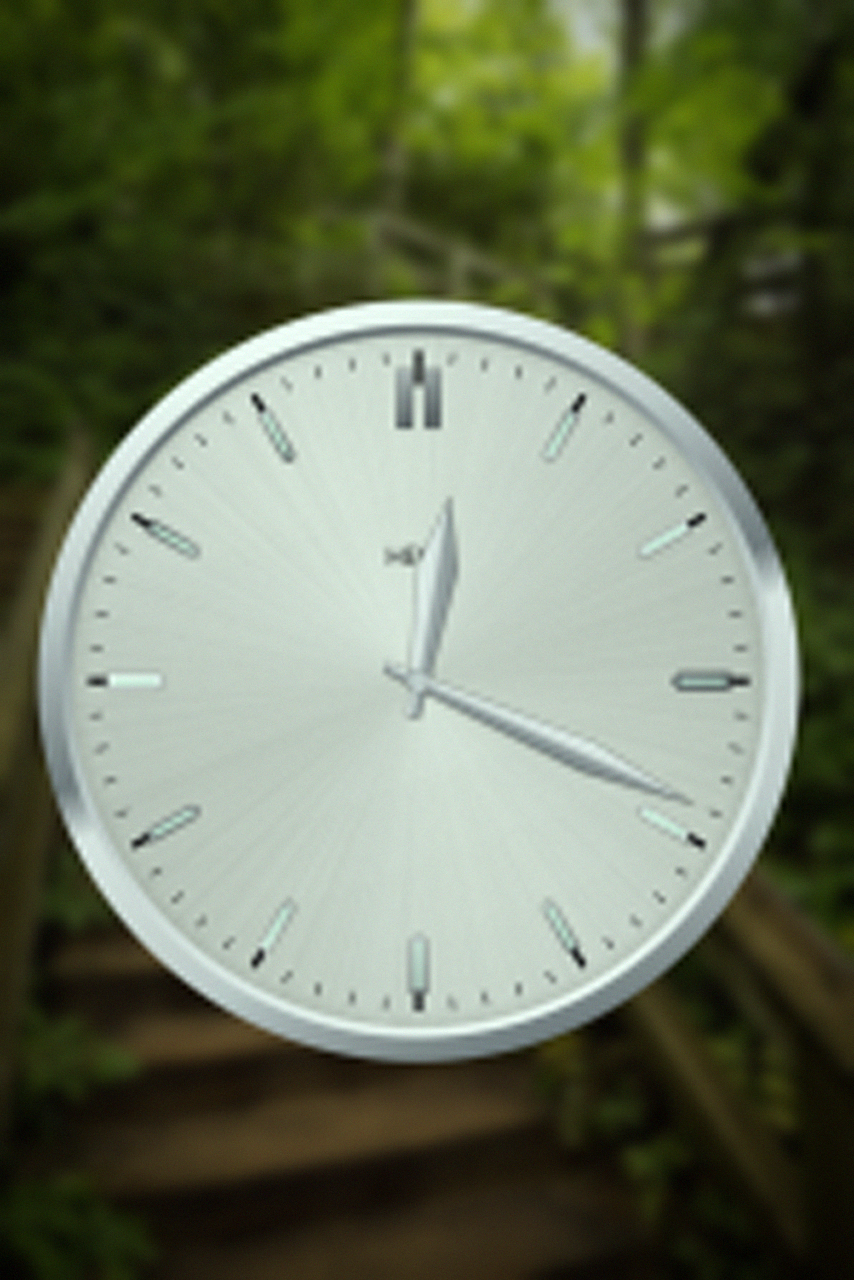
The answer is 12.19
